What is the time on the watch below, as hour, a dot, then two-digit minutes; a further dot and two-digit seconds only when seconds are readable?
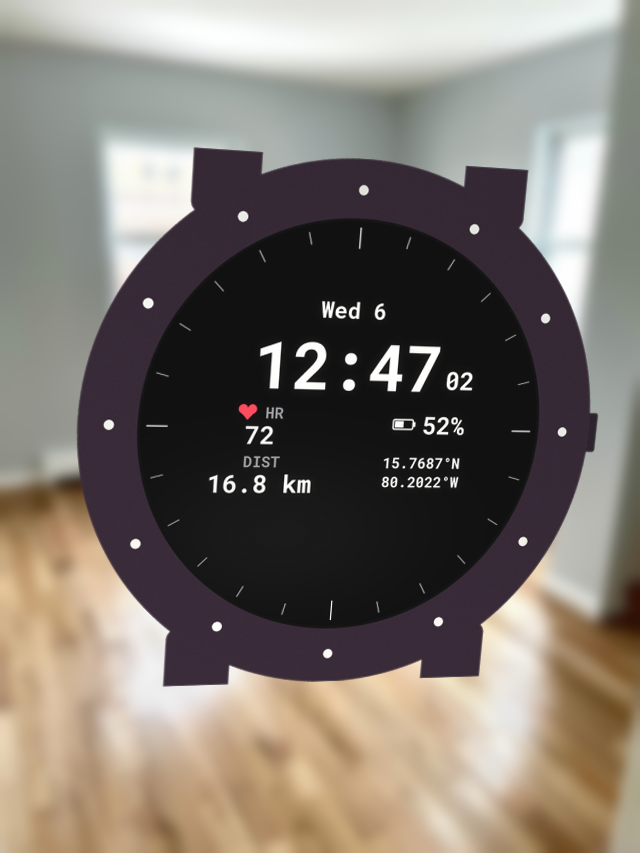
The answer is 12.47.02
